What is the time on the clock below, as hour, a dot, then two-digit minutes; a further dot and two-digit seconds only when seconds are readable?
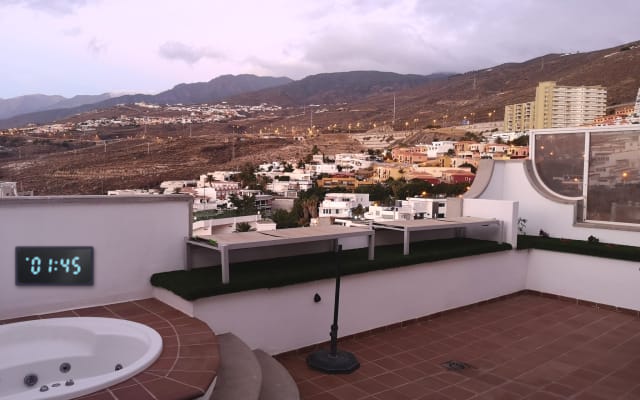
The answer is 1.45
